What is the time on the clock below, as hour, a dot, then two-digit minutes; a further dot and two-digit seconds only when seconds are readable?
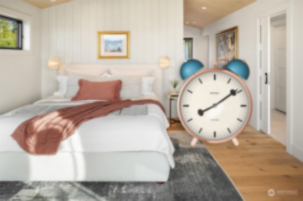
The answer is 8.09
